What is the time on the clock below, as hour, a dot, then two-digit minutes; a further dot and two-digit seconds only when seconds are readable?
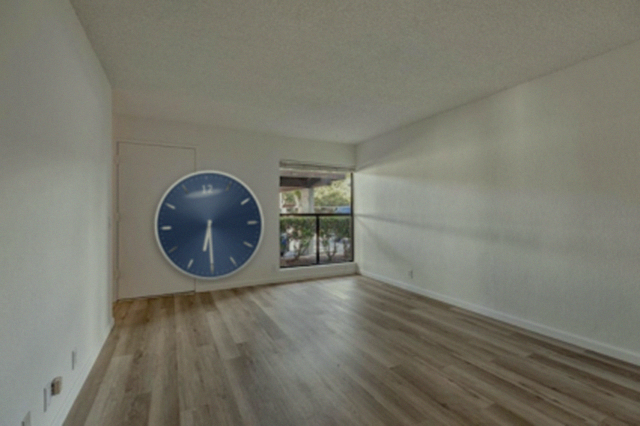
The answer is 6.30
